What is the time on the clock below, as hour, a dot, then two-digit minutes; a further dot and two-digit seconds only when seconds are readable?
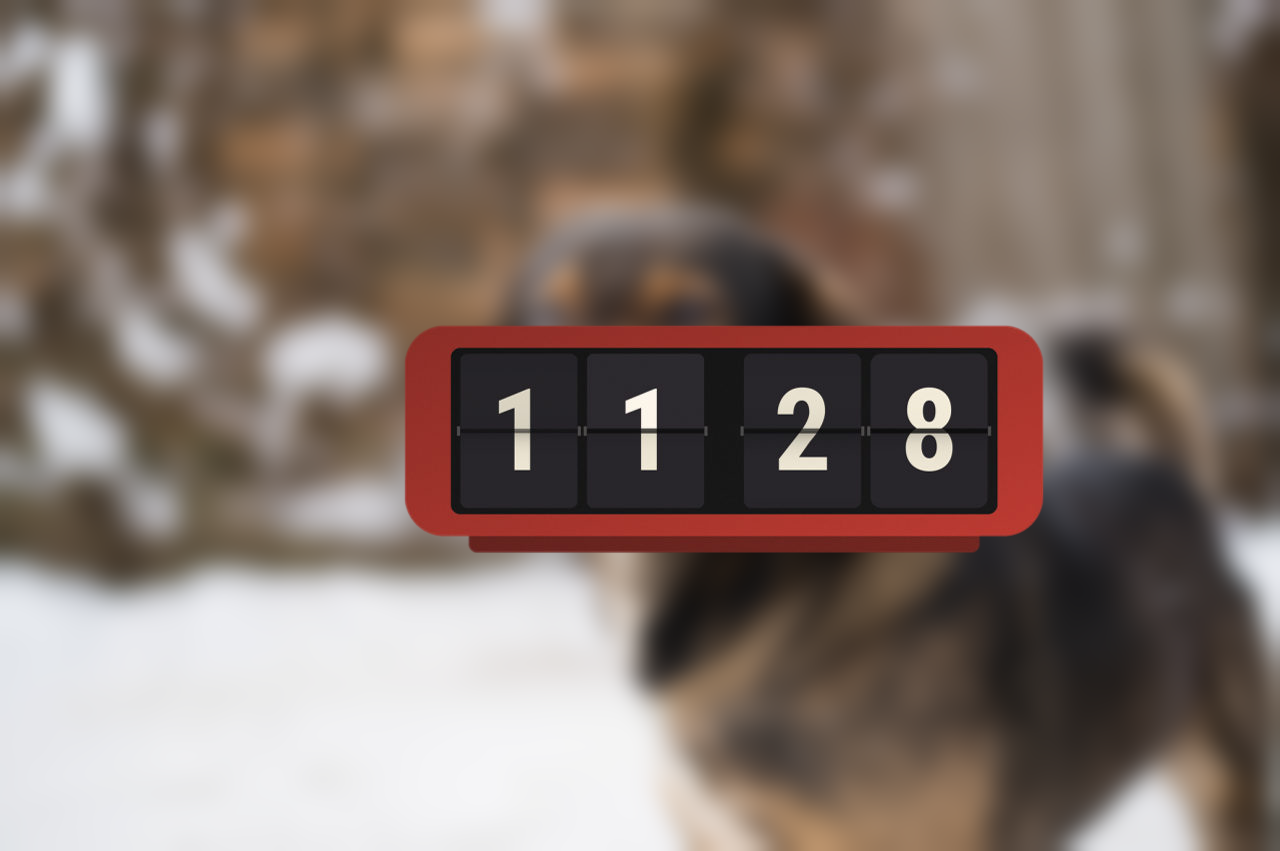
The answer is 11.28
